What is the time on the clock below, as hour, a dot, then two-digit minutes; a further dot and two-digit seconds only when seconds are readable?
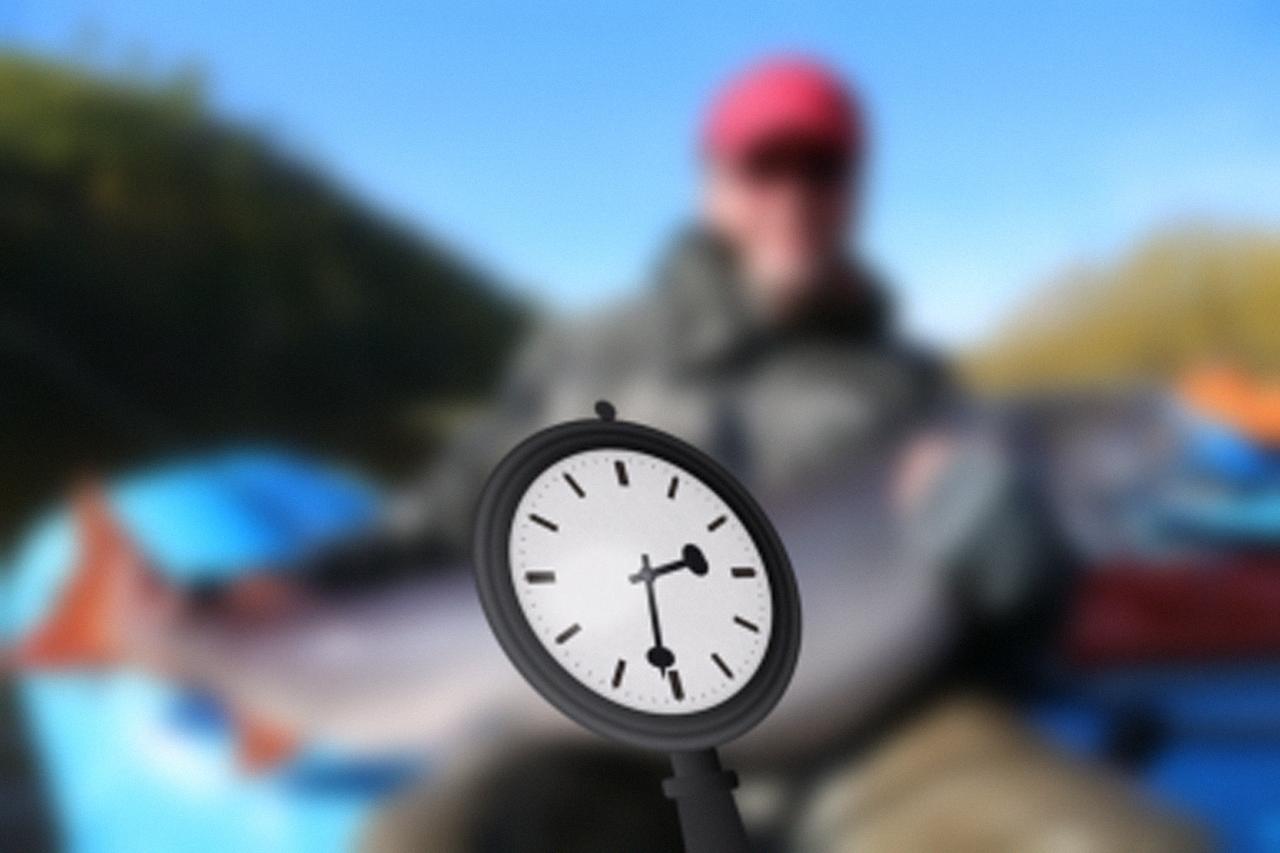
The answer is 2.31
